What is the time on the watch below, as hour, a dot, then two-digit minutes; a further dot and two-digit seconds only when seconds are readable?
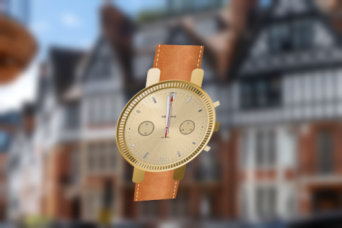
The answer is 11.59
